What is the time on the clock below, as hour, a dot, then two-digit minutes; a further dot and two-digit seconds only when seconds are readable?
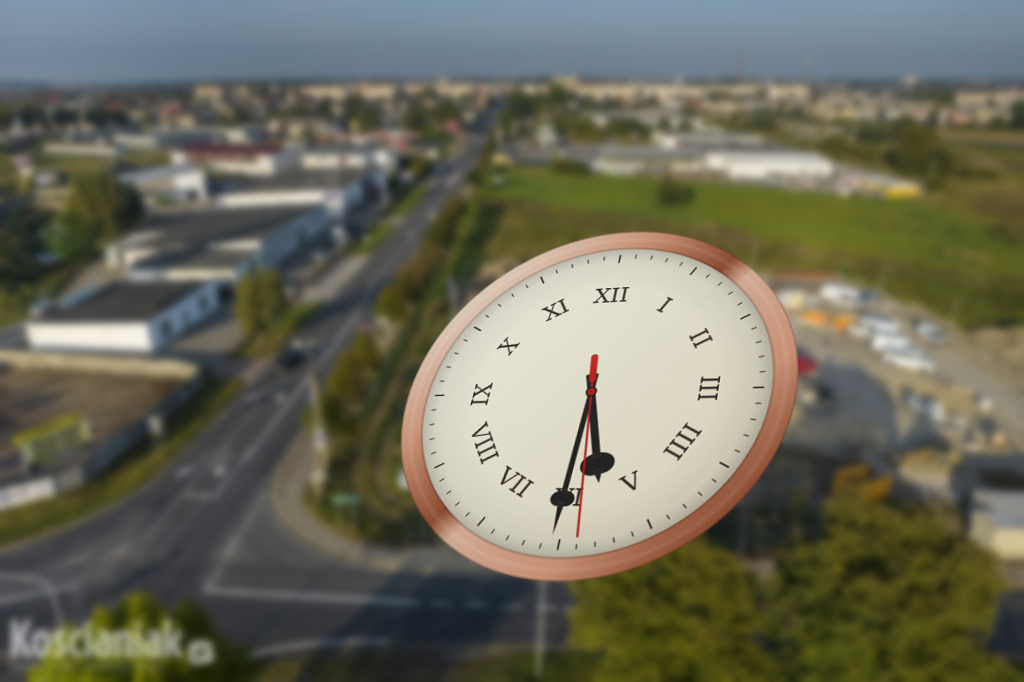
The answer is 5.30.29
